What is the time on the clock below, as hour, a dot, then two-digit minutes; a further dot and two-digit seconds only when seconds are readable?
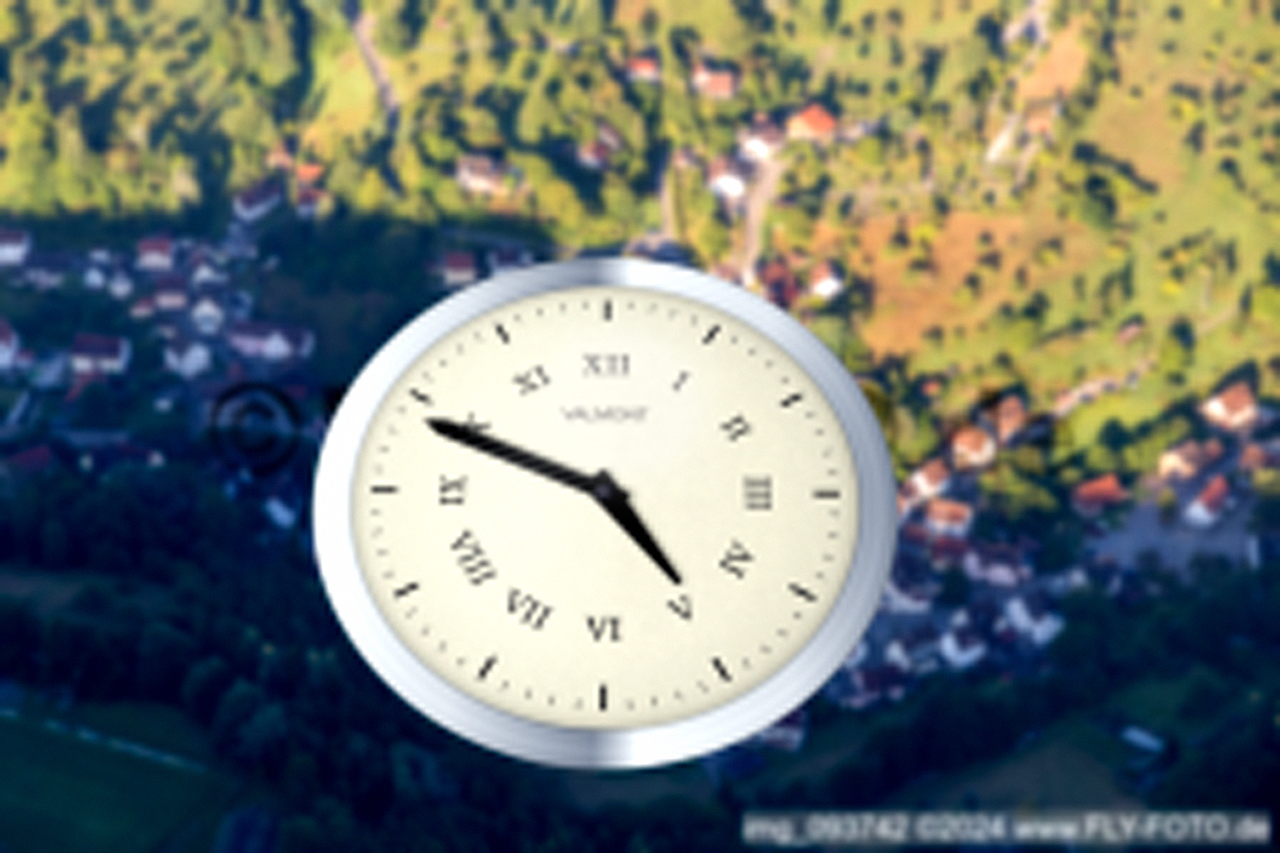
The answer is 4.49
